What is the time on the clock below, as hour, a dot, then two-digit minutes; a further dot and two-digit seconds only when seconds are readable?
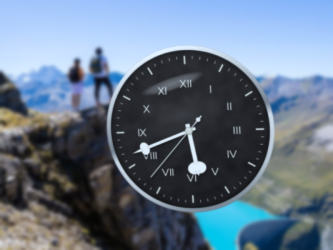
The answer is 5.41.37
